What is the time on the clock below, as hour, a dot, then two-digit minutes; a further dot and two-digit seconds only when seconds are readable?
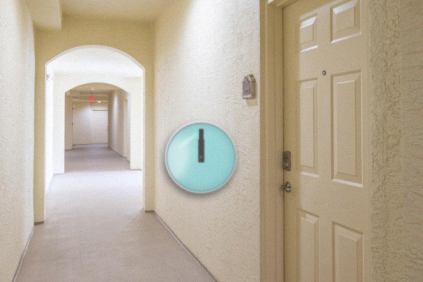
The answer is 12.00
